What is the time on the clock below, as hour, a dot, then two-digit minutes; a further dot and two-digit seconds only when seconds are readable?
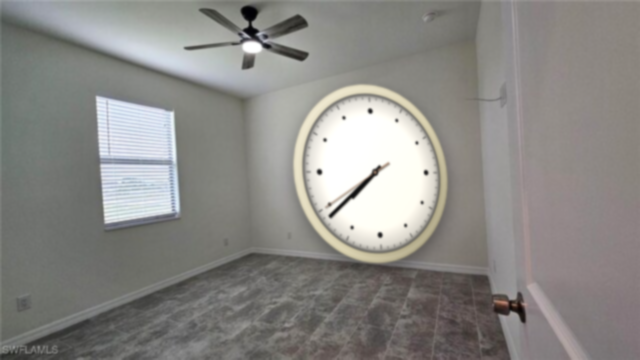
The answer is 7.38.40
